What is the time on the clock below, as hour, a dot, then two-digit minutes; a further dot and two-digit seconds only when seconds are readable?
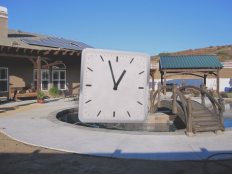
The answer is 12.57
